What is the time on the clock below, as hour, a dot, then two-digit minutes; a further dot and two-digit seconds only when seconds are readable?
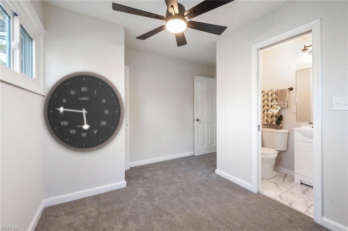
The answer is 5.46
